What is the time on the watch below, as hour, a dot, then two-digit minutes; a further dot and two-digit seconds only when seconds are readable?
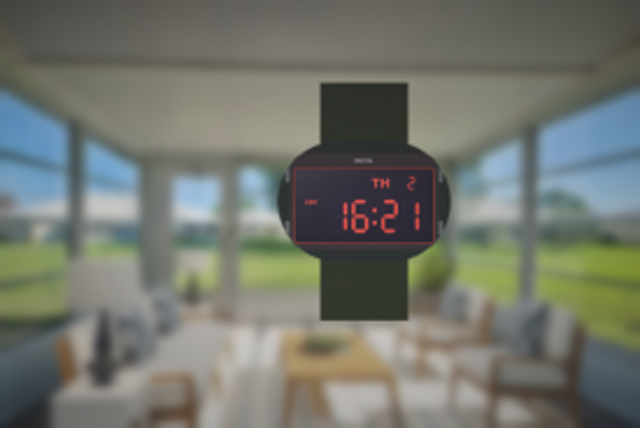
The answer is 16.21
